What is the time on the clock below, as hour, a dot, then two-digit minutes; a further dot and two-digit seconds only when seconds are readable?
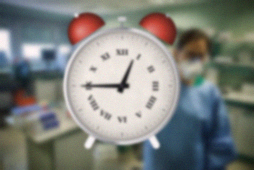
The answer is 12.45
